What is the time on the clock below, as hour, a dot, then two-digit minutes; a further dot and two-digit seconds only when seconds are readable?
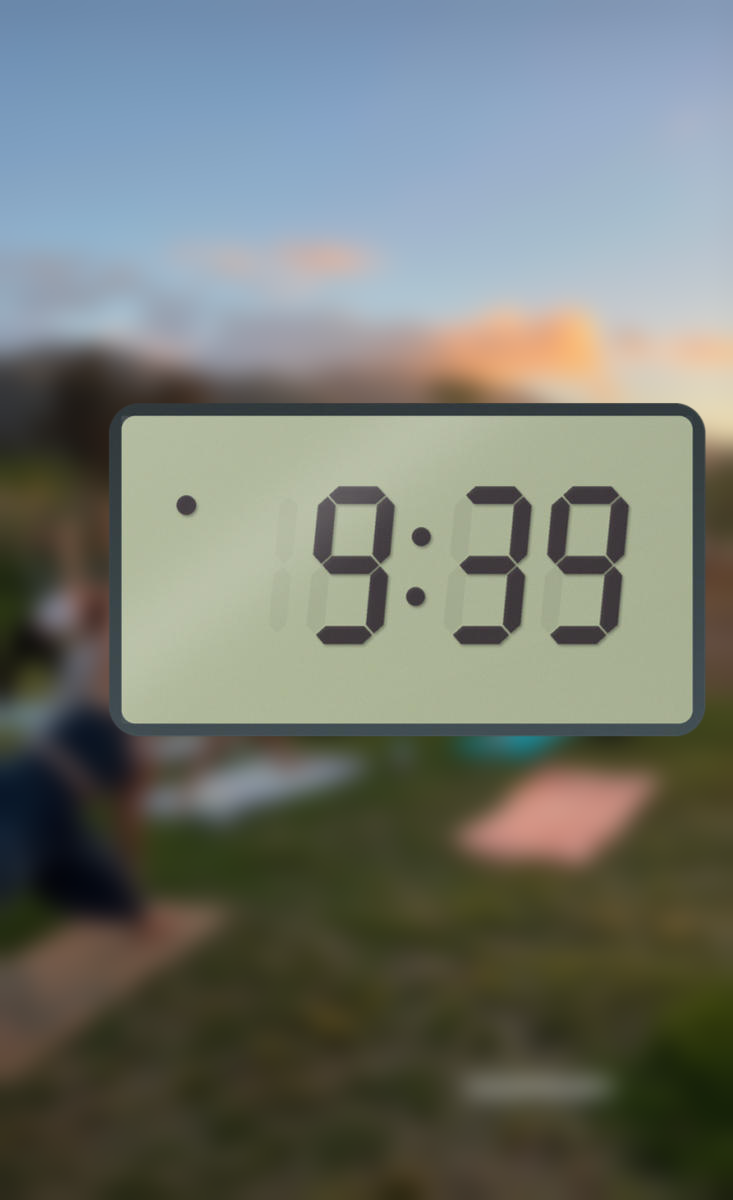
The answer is 9.39
